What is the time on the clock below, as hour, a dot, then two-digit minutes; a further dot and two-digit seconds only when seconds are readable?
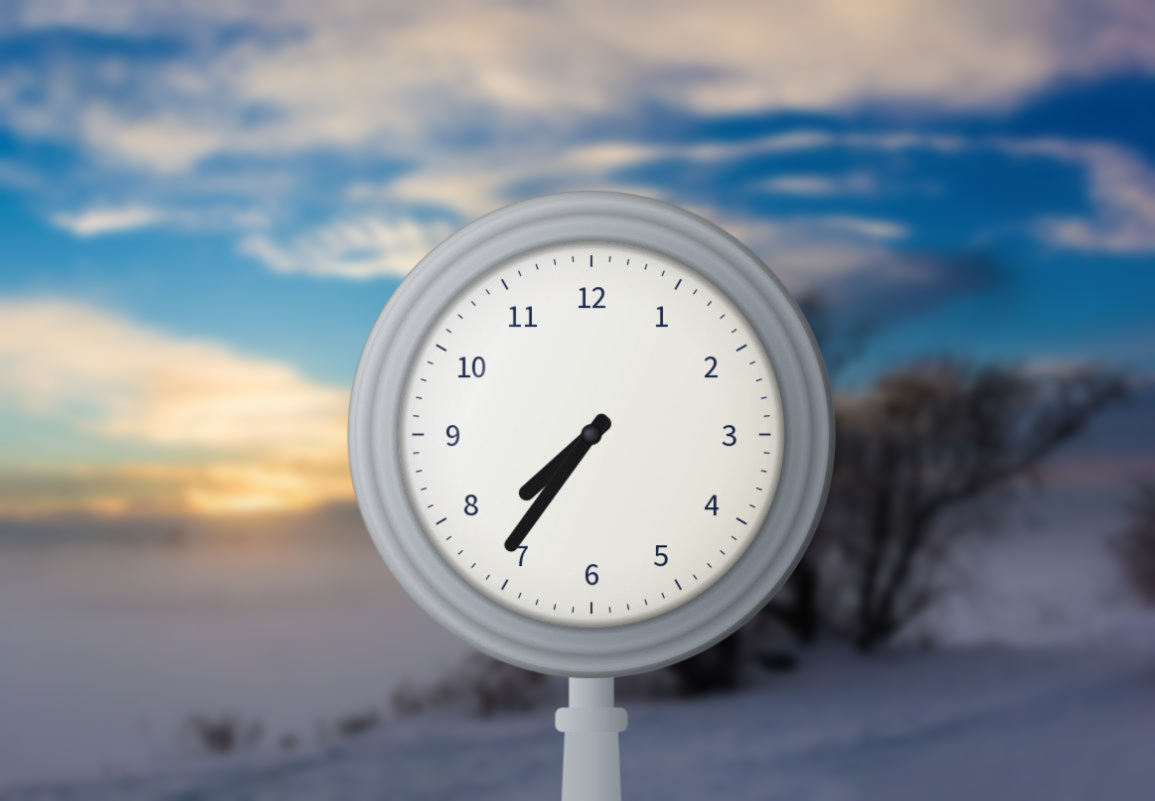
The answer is 7.36
